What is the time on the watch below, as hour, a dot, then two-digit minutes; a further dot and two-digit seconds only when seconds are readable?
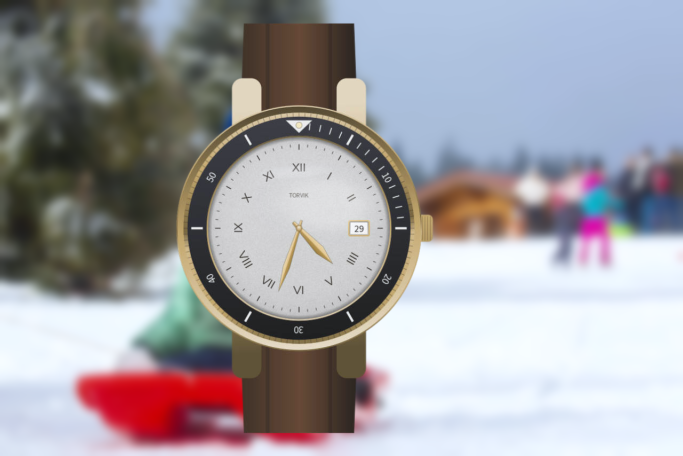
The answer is 4.33
